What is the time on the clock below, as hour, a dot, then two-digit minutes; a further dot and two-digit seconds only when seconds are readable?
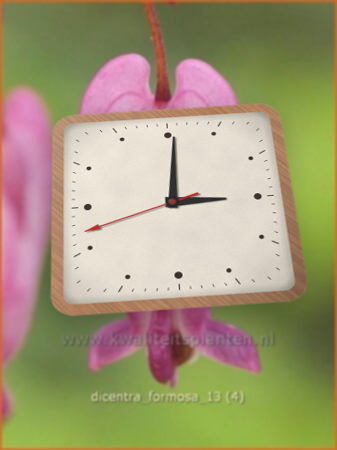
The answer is 3.00.42
